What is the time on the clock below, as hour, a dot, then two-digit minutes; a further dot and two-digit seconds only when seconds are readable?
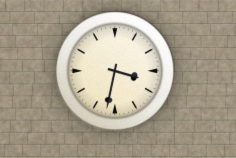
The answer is 3.32
